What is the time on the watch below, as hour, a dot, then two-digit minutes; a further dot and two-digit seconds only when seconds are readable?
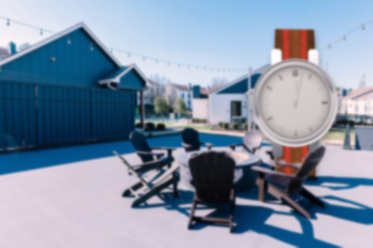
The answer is 12.02
